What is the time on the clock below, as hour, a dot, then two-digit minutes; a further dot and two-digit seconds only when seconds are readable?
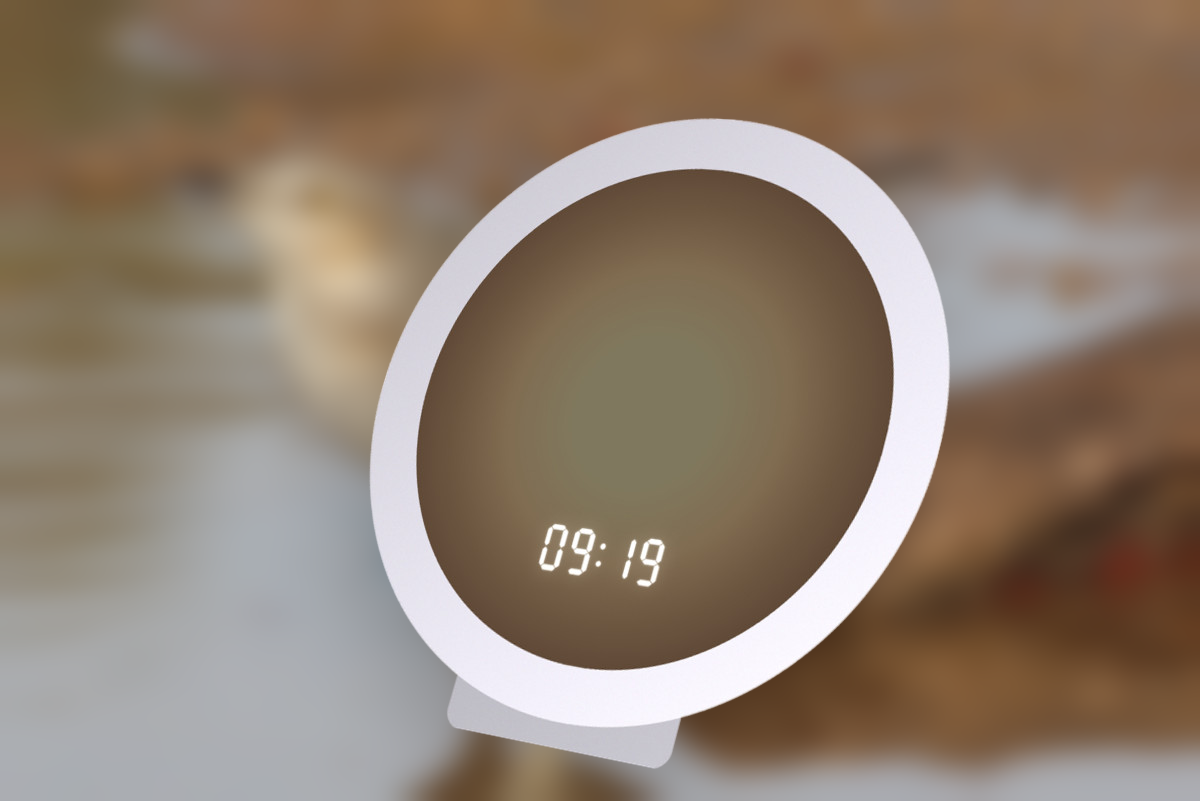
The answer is 9.19
